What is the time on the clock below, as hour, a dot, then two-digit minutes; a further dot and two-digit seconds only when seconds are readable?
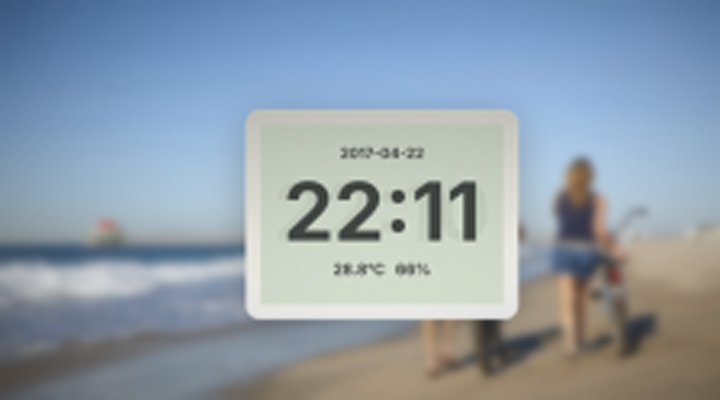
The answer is 22.11
